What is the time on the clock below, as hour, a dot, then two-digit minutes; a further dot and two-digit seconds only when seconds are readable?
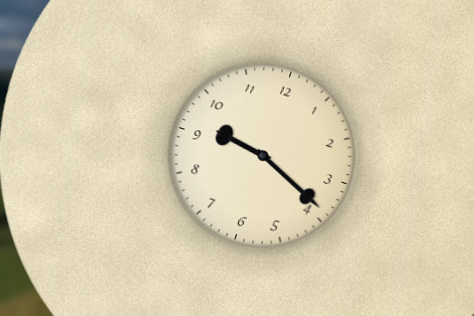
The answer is 9.19
